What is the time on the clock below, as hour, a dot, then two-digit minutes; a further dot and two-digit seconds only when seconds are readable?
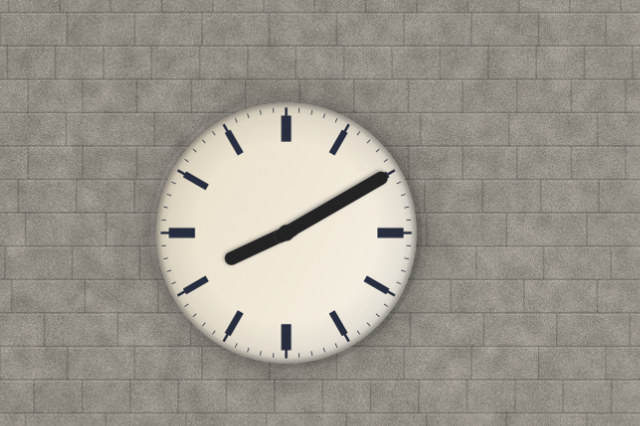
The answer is 8.10
